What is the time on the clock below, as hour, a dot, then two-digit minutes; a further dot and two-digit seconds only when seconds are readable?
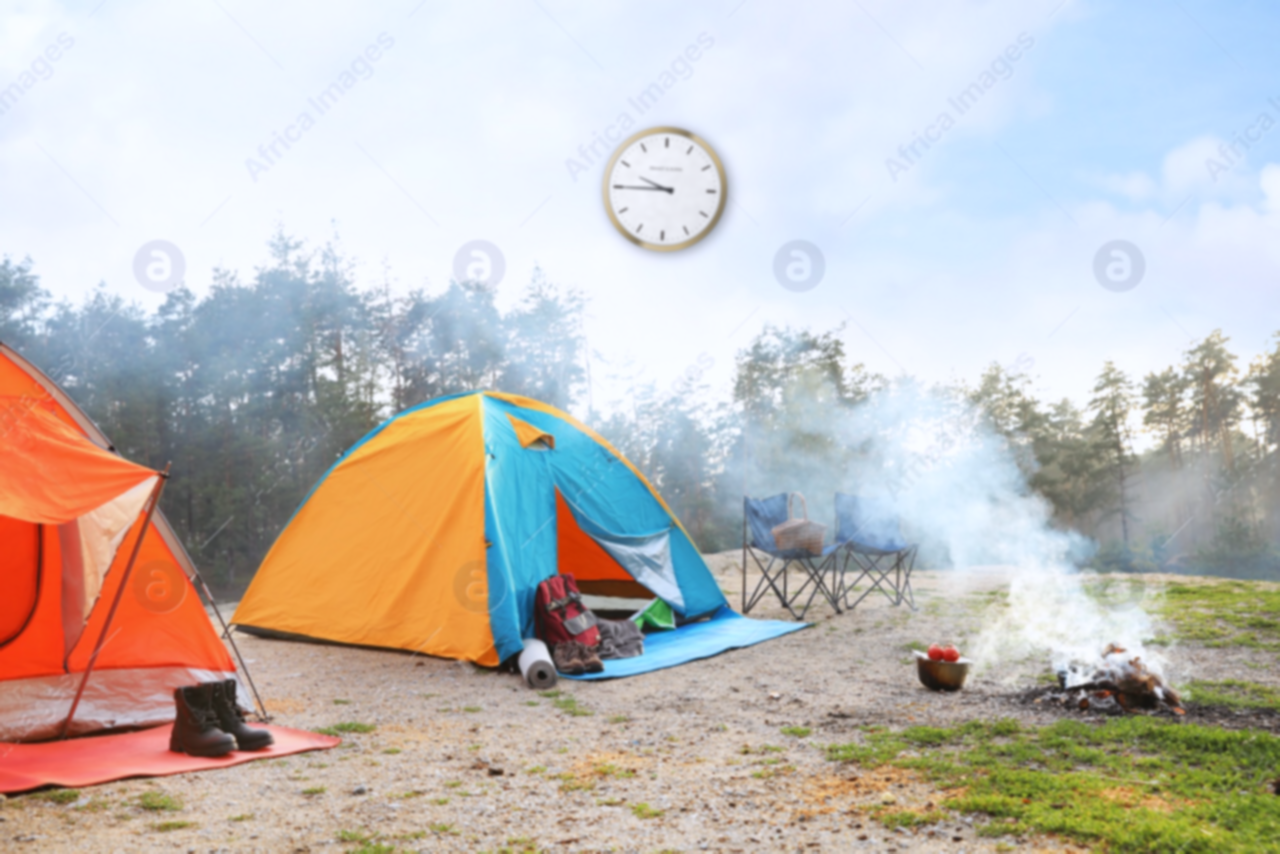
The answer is 9.45
